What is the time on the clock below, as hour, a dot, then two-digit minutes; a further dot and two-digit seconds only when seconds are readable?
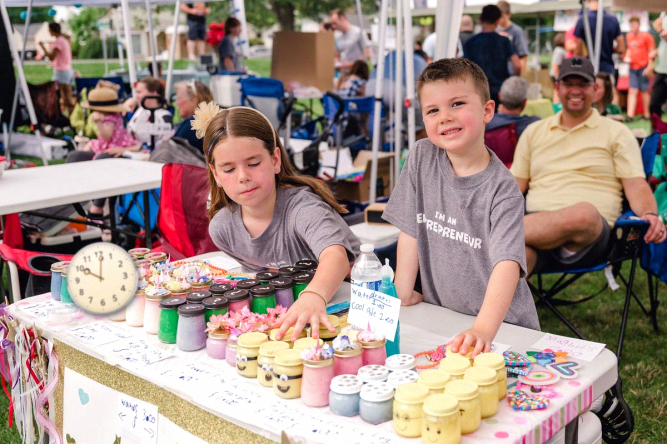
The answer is 10.01
